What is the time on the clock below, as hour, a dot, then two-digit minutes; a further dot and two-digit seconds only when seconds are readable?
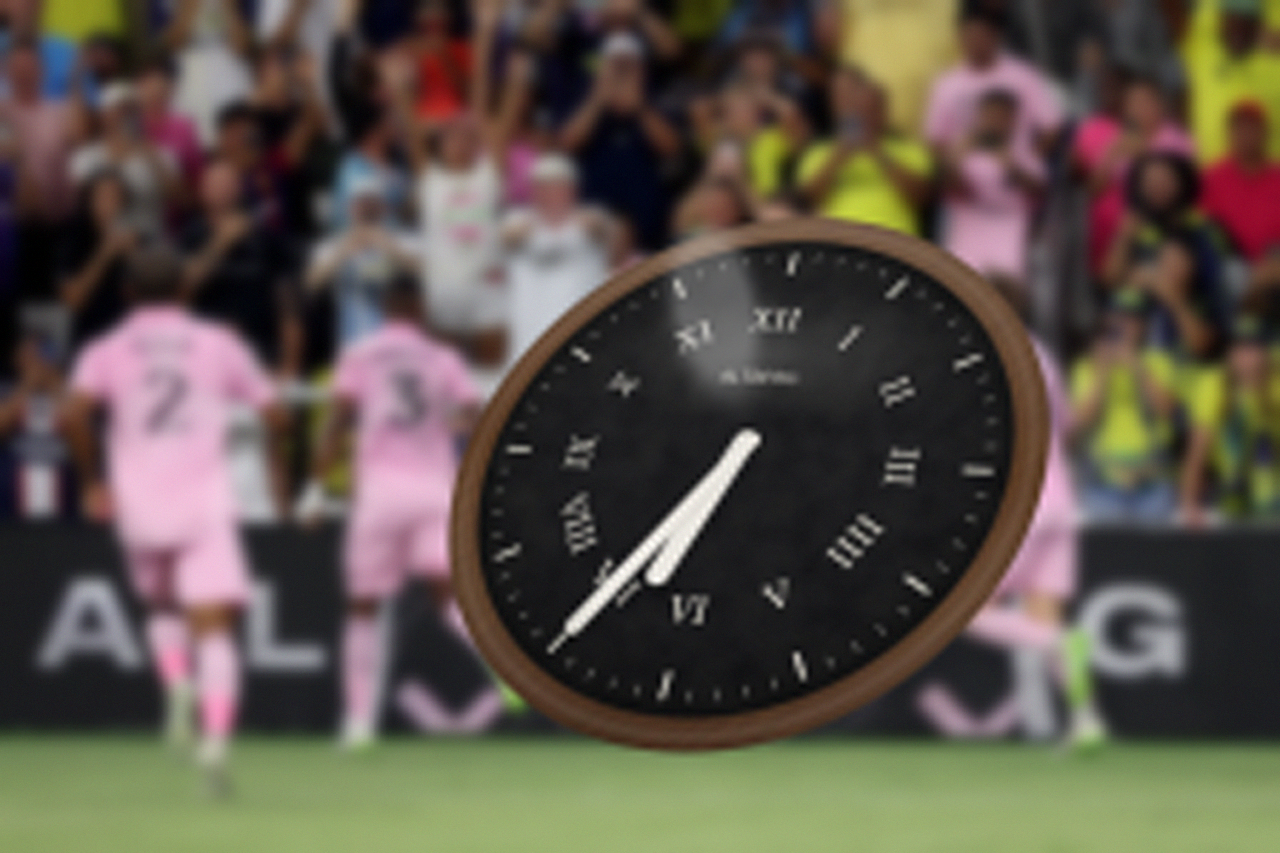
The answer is 6.35
